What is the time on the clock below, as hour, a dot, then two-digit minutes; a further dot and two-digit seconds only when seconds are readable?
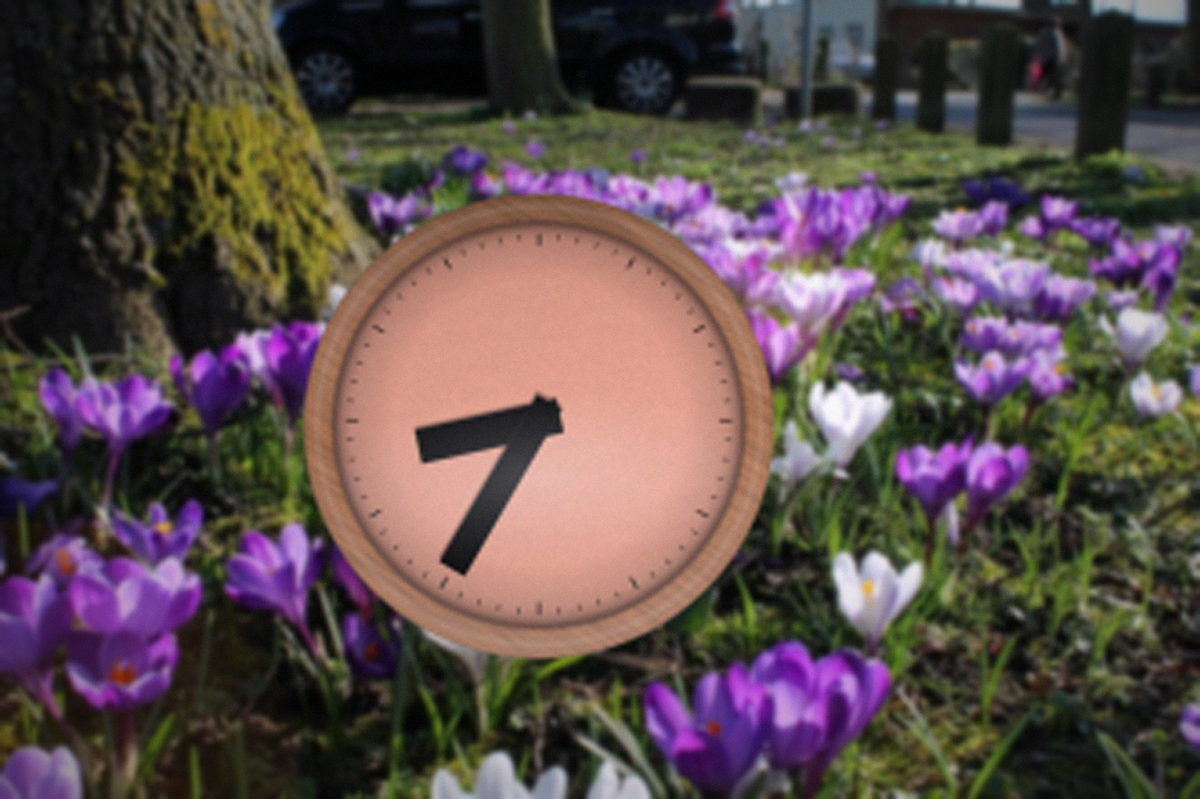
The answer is 8.35
